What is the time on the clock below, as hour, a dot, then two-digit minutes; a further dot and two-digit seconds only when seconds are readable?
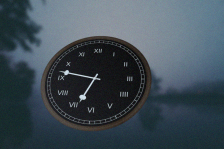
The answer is 6.47
